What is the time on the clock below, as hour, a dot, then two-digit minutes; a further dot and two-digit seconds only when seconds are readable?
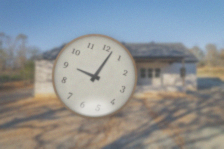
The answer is 9.02
